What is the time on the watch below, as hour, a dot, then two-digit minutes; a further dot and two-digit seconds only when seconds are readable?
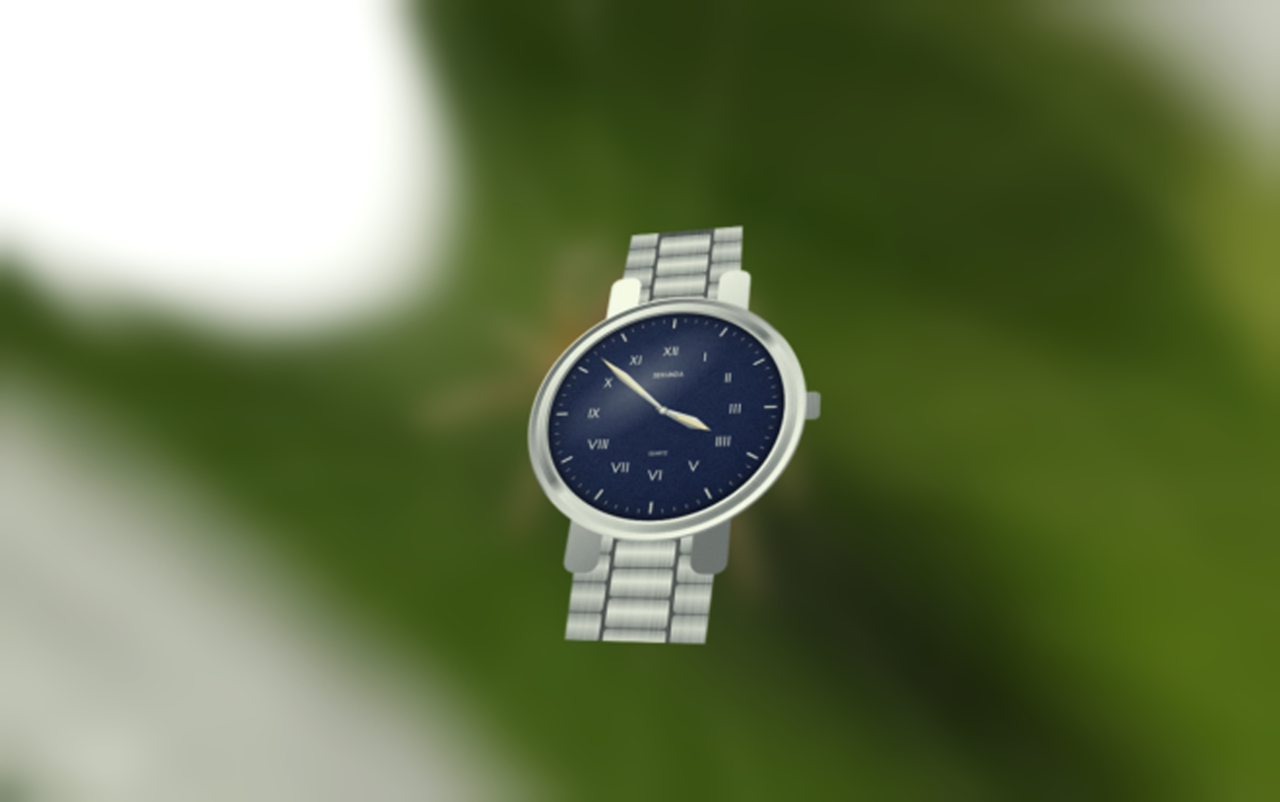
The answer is 3.52
